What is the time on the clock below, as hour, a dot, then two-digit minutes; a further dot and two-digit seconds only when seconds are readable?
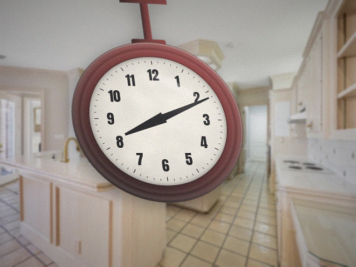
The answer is 8.11
